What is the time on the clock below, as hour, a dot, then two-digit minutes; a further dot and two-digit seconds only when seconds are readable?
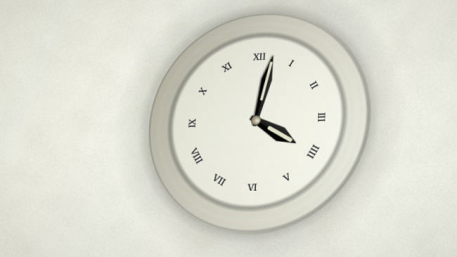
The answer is 4.02
